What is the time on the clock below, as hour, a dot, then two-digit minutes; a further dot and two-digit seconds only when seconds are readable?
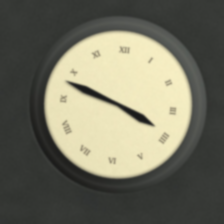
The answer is 3.48
